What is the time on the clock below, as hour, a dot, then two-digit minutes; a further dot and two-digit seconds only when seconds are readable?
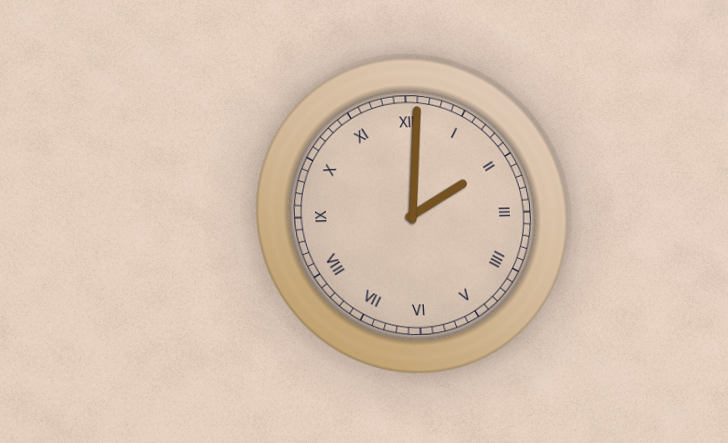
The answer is 2.01
